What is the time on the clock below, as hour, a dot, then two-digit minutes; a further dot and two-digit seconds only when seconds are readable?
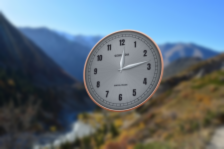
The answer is 12.13
